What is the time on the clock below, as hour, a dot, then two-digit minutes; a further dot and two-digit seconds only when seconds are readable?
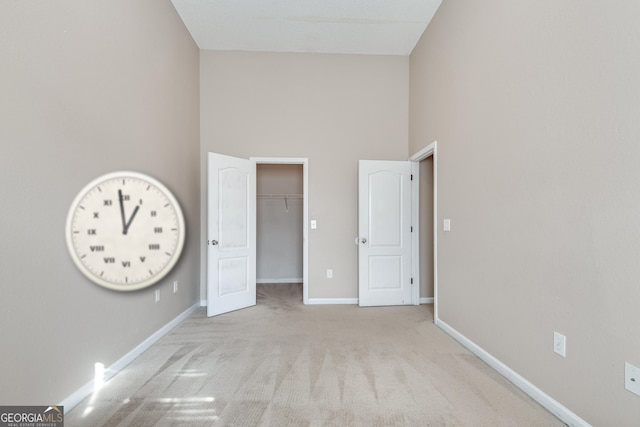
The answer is 12.59
